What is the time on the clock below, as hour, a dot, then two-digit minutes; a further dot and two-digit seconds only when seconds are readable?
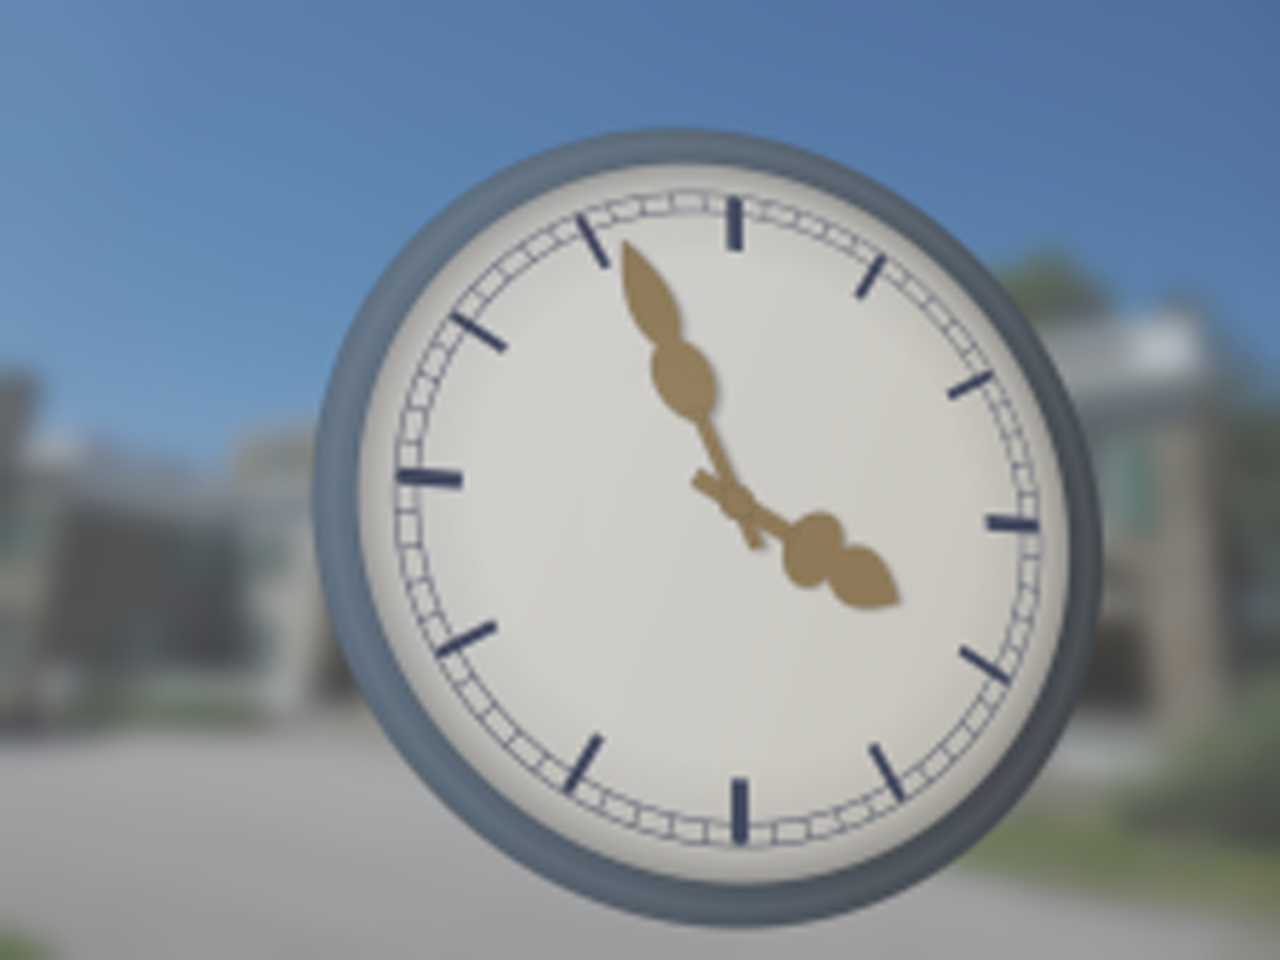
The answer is 3.56
